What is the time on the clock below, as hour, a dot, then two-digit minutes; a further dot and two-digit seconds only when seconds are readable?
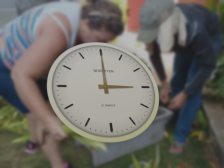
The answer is 3.00
